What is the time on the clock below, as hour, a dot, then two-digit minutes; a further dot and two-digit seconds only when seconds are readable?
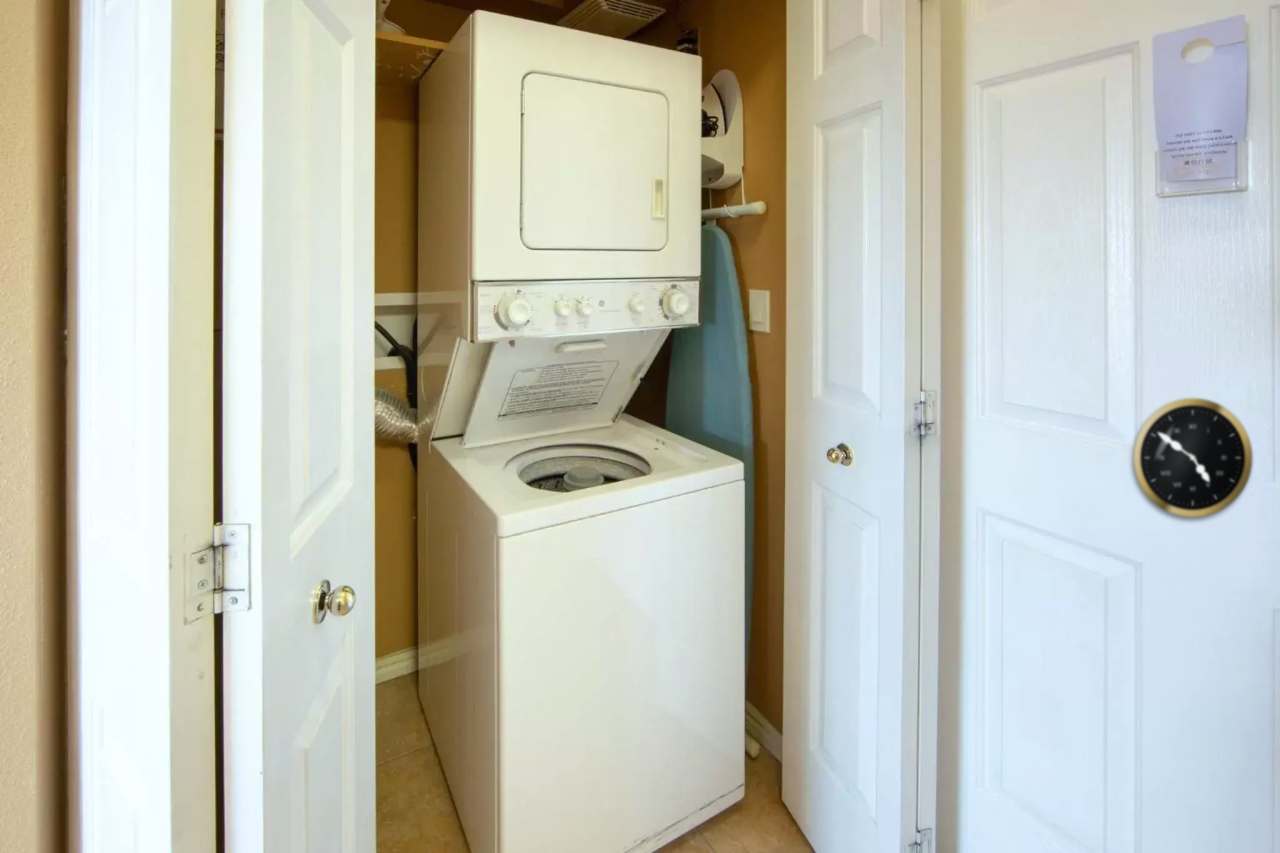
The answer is 4.51
